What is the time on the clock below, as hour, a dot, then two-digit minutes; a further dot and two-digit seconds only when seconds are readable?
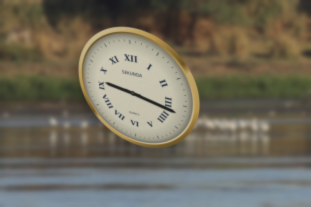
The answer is 9.17
